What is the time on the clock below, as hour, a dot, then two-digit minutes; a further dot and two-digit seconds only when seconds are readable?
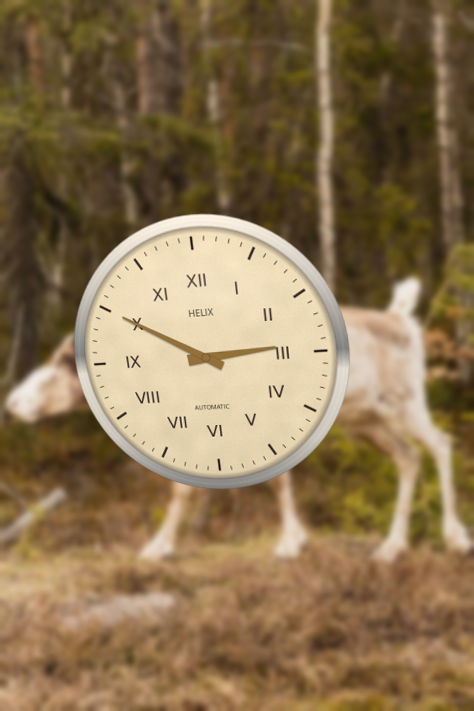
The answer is 2.50
